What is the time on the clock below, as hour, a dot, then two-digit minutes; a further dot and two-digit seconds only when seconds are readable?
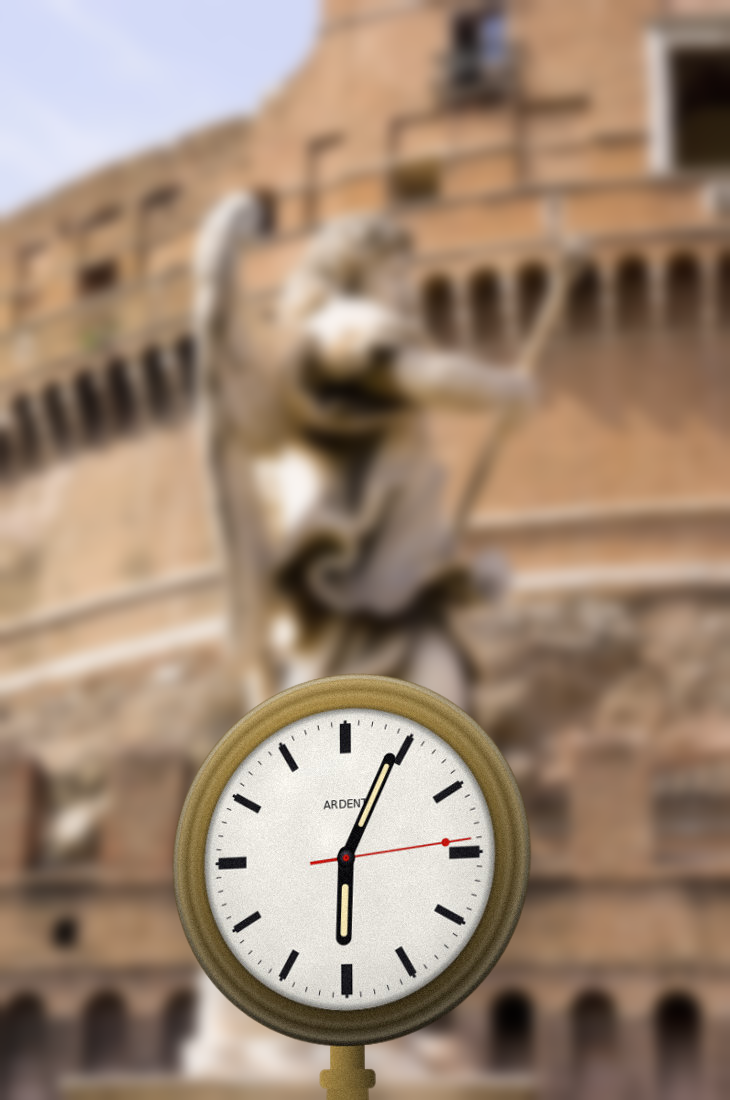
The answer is 6.04.14
